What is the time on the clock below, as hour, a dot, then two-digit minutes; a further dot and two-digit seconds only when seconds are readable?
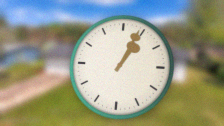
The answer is 1.04
